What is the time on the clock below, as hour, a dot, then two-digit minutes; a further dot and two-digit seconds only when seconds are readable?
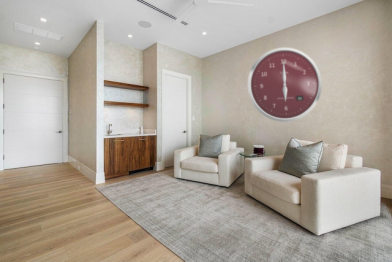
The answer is 6.00
